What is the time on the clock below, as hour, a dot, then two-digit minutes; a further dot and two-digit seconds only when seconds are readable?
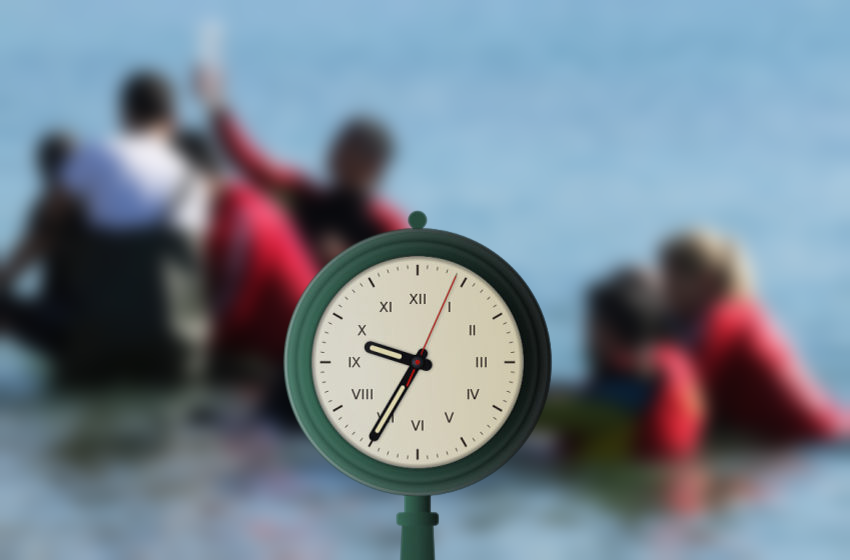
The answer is 9.35.04
